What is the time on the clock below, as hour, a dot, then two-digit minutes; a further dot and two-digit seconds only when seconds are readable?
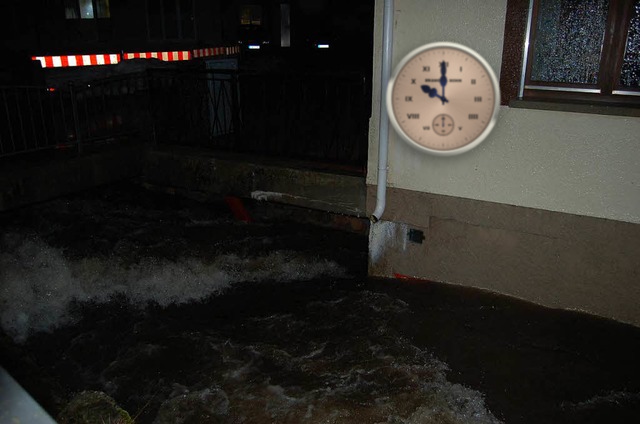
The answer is 10.00
